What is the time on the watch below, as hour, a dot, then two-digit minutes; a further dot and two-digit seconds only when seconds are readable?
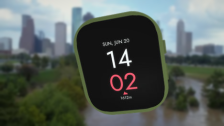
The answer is 14.02
